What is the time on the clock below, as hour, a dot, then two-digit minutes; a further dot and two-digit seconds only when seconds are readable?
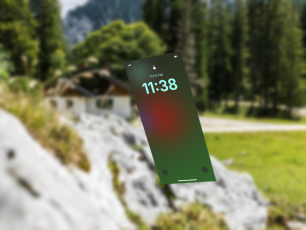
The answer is 11.38
